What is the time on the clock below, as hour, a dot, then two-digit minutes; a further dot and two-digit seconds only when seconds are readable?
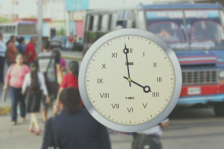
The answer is 3.59
